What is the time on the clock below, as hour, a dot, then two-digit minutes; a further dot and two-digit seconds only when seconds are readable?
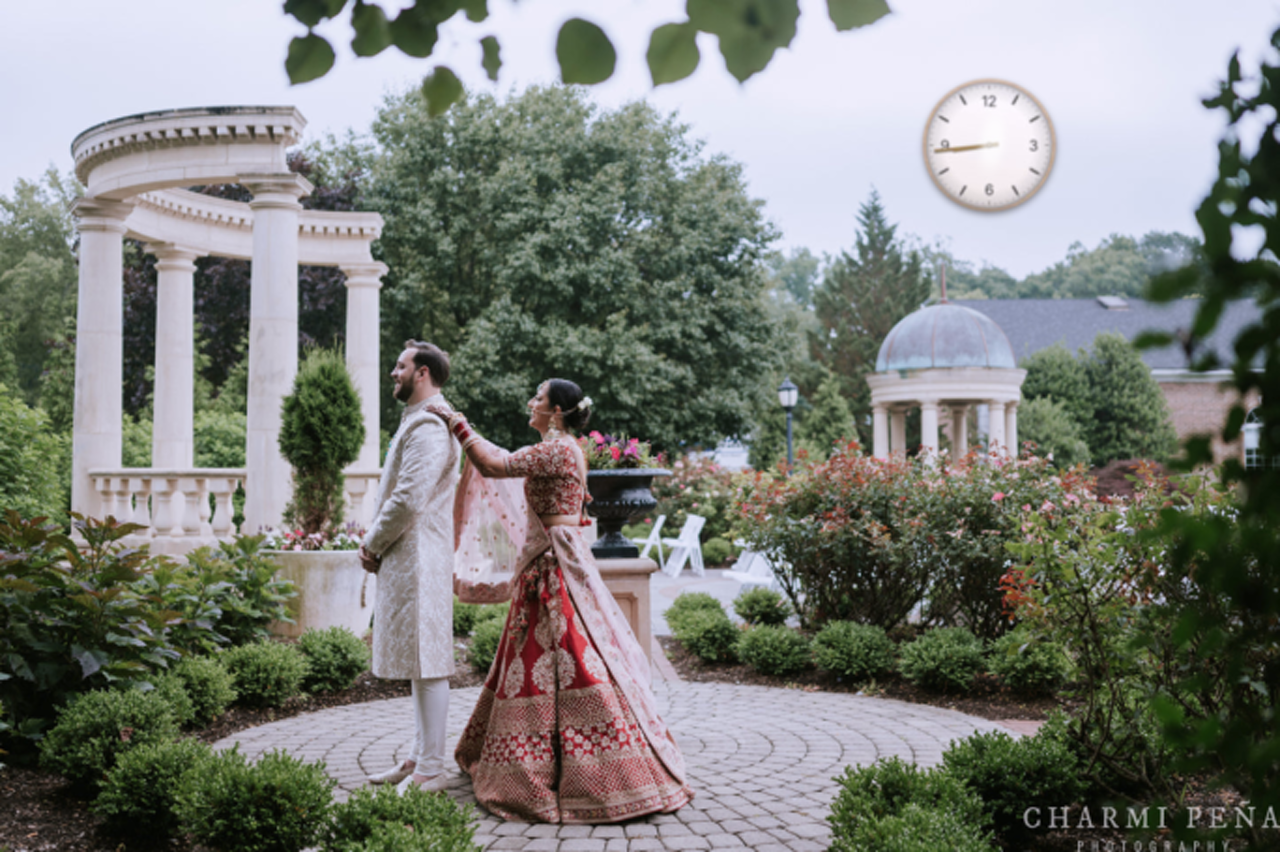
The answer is 8.44
